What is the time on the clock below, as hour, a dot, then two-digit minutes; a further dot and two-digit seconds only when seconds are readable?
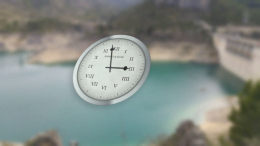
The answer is 2.58
